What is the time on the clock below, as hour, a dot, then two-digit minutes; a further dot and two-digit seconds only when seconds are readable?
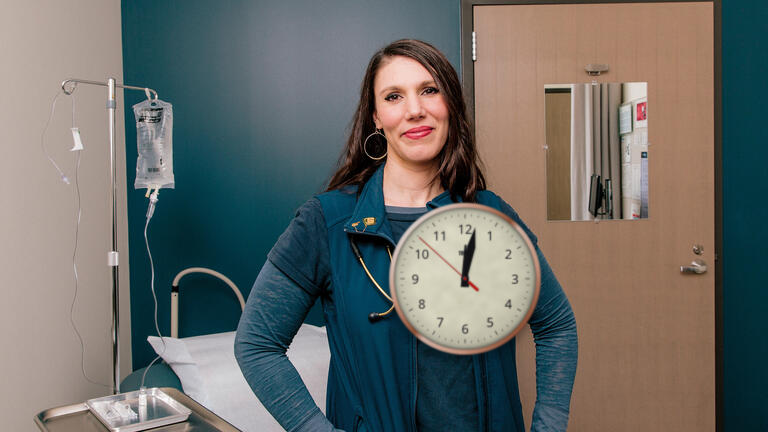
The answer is 12.01.52
